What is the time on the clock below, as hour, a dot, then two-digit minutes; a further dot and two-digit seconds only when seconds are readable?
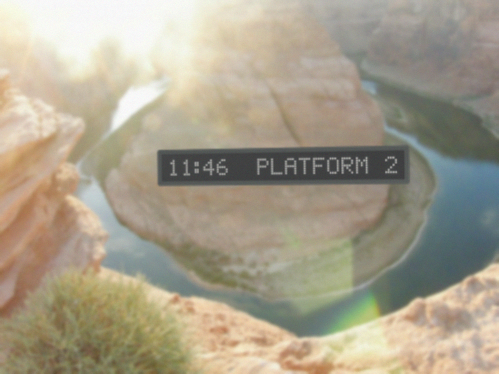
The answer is 11.46
